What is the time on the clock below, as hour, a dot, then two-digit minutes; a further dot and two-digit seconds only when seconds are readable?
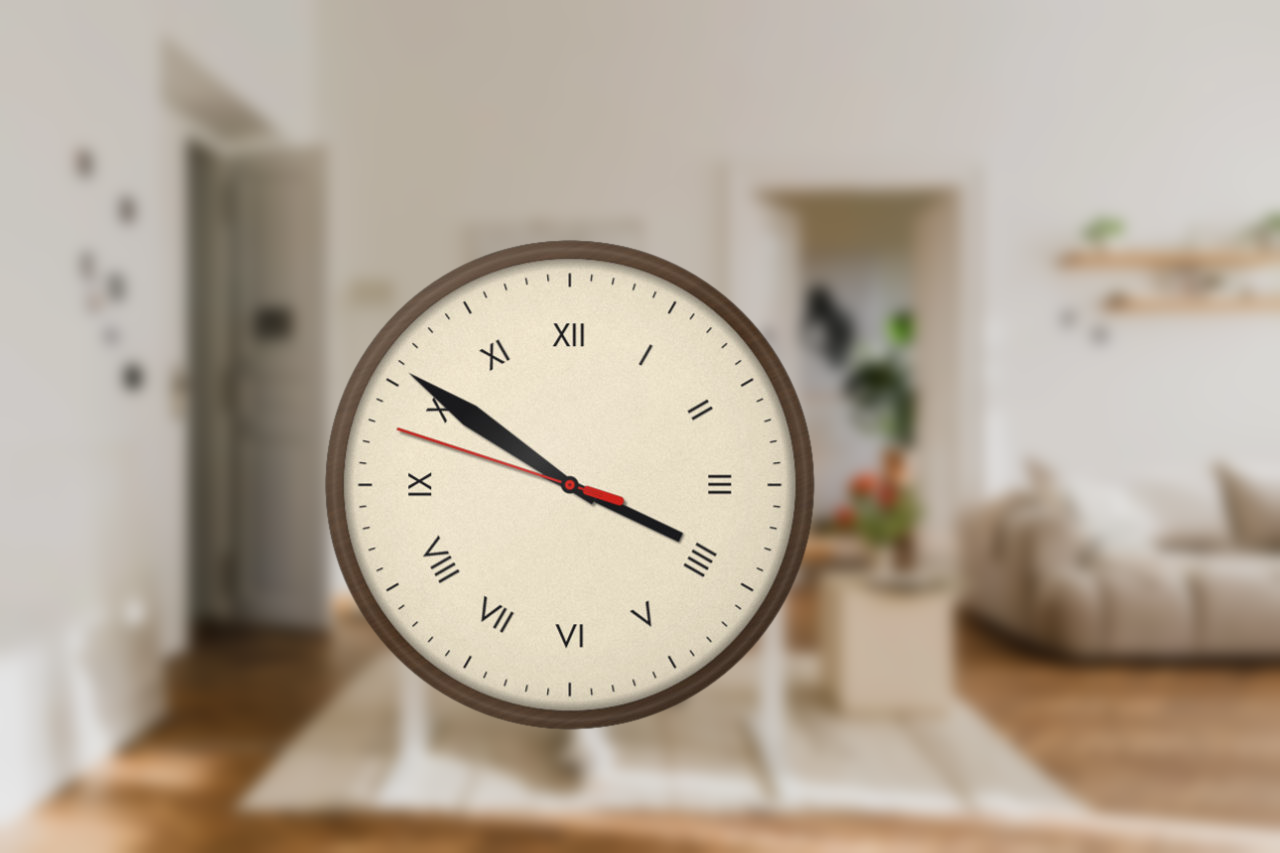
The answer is 3.50.48
